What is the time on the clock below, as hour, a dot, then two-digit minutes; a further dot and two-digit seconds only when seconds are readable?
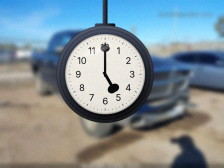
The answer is 5.00
